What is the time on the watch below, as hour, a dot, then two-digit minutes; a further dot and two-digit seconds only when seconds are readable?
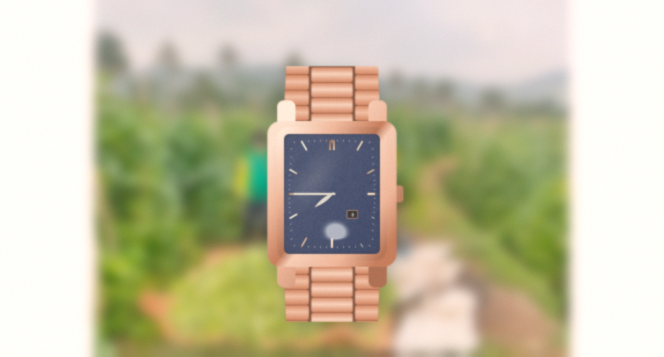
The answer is 7.45
